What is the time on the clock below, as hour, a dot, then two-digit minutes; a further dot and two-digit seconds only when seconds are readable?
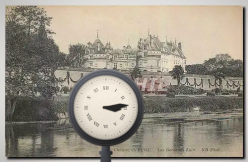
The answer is 3.14
